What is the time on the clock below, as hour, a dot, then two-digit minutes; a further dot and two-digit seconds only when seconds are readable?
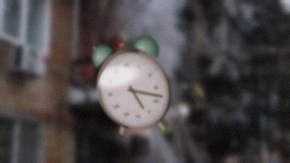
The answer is 5.18
